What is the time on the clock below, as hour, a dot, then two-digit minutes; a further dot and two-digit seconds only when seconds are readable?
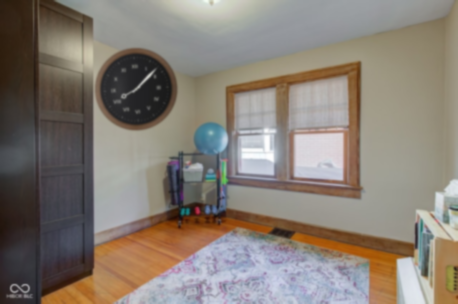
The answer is 8.08
